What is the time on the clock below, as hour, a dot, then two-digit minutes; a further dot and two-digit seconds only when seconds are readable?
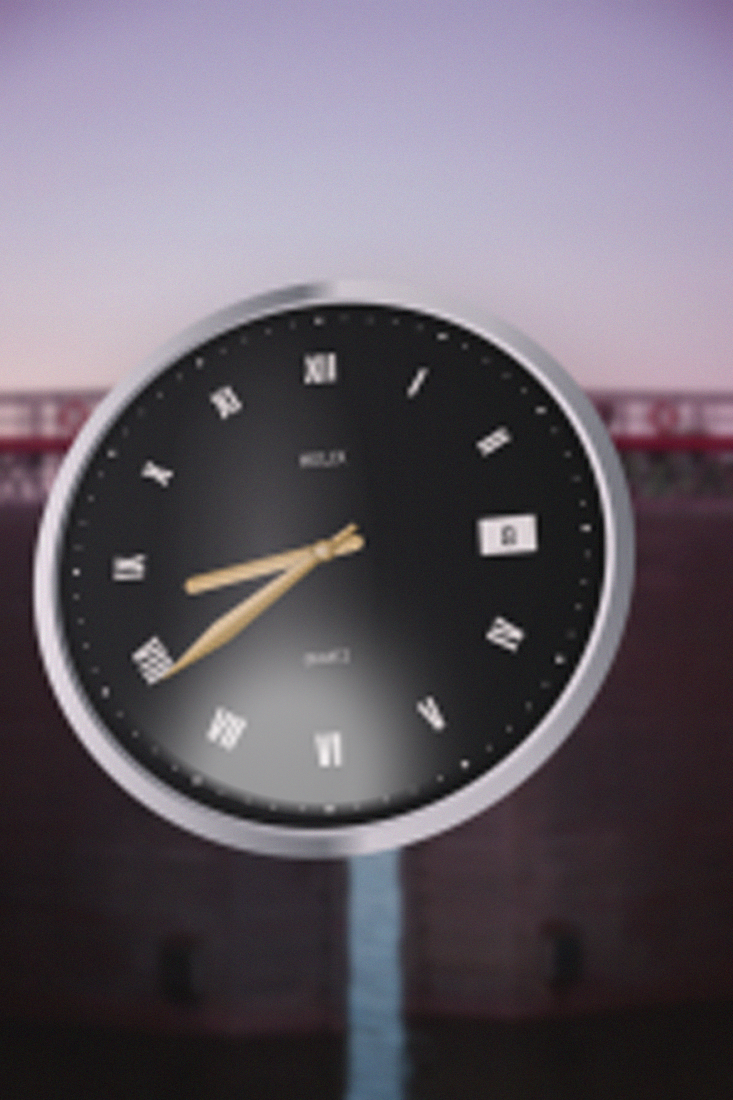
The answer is 8.39
